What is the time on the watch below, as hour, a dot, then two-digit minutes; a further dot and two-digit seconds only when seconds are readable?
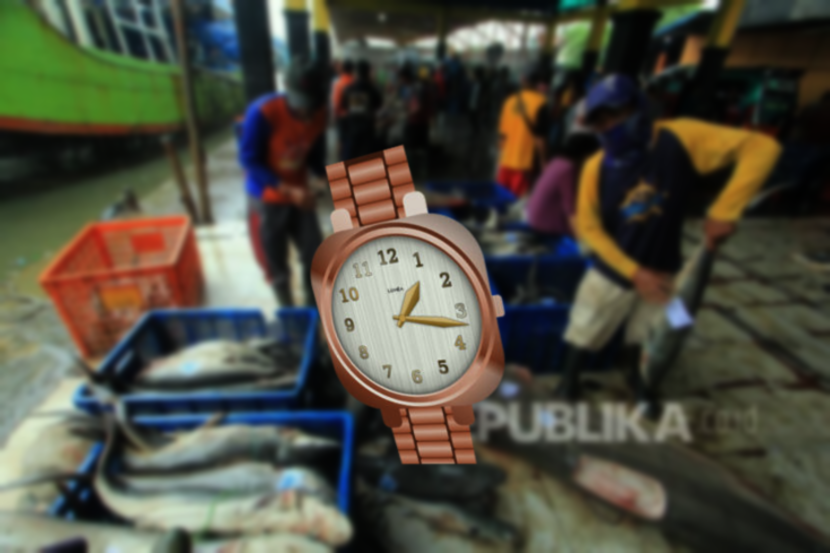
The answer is 1.17
